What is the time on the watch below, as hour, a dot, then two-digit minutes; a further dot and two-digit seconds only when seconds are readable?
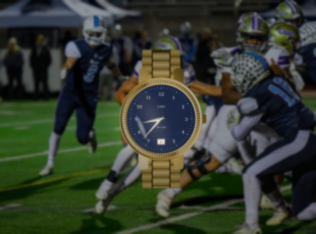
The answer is 8.37
